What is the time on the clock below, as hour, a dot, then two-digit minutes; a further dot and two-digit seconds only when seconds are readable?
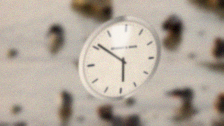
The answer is 5.51
